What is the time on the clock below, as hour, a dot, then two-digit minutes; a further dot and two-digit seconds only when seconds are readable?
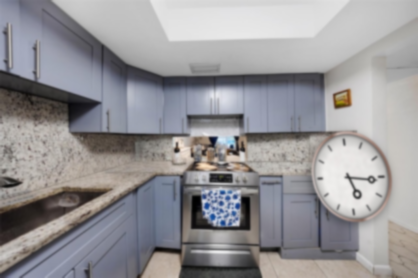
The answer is 5.16
